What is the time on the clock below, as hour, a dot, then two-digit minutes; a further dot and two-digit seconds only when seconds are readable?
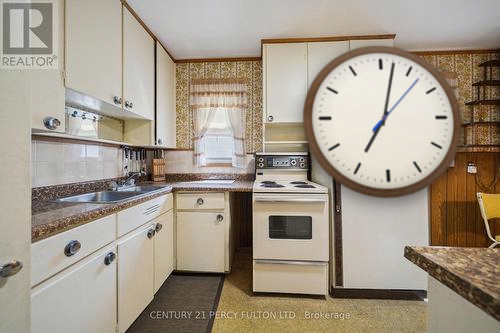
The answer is 7.02.07
